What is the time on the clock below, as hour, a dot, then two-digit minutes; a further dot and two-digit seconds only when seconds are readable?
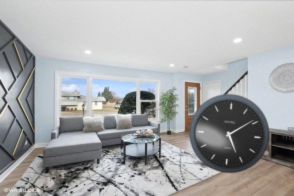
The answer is 5.09
